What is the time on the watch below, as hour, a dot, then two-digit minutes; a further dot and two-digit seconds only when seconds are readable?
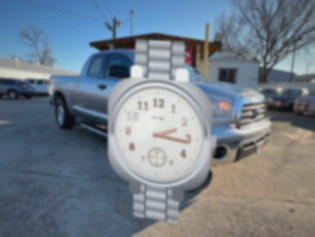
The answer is 2.16
